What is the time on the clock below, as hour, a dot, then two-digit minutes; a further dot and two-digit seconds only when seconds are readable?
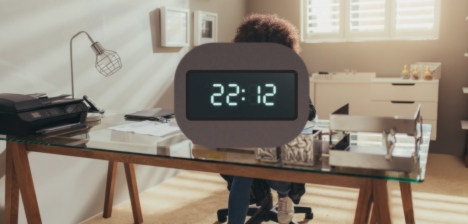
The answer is 22.12
